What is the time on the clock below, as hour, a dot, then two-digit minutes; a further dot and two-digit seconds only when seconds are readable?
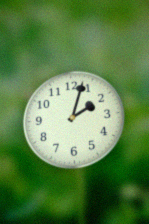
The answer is 2.03
